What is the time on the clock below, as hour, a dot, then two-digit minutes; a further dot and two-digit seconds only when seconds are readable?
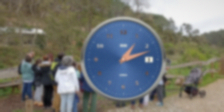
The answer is 1.12
